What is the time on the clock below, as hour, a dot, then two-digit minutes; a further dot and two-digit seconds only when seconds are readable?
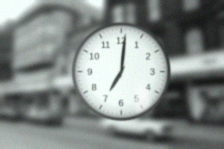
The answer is 7.01
